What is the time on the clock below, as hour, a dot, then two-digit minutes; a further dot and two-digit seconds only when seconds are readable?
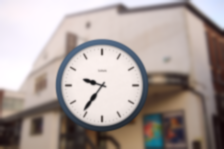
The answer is 9.36
